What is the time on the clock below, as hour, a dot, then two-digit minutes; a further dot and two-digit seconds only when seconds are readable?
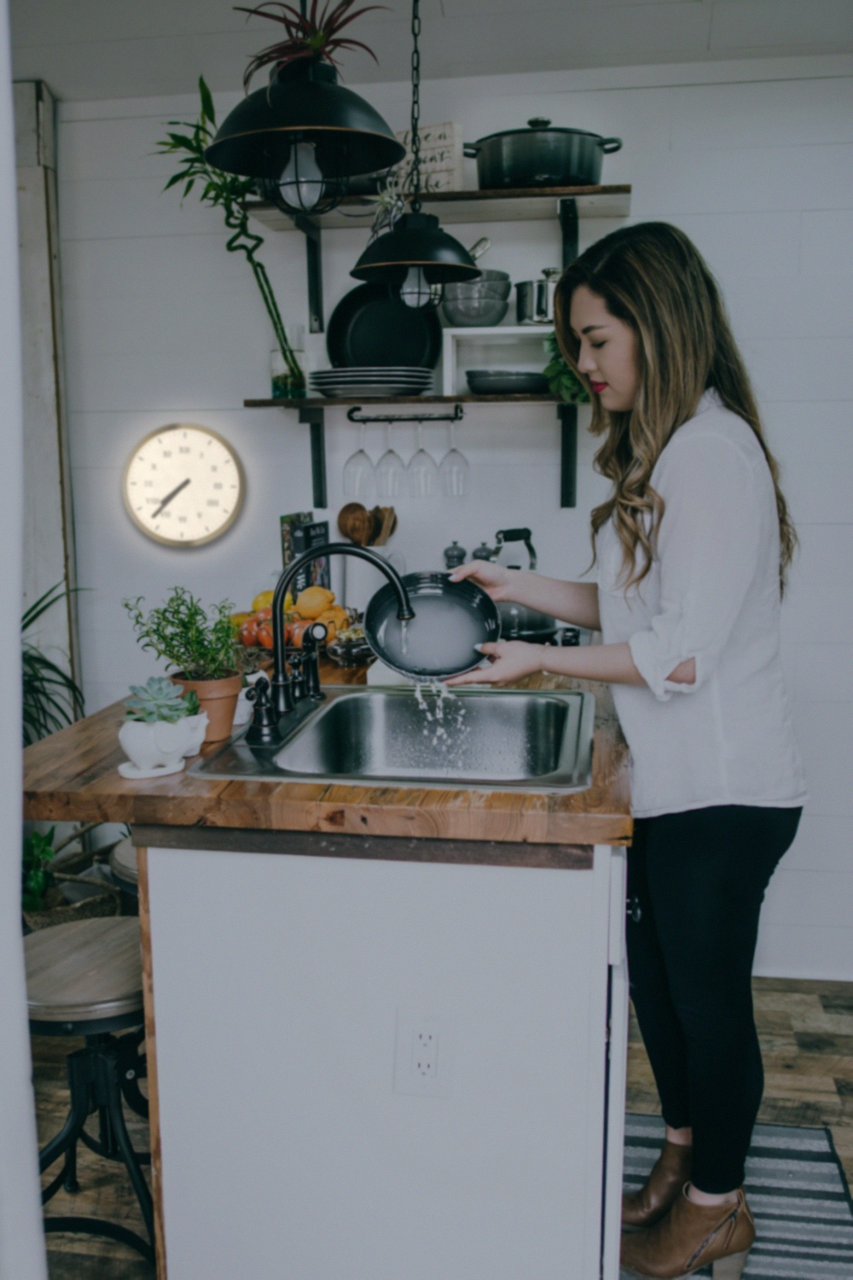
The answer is 7.37
